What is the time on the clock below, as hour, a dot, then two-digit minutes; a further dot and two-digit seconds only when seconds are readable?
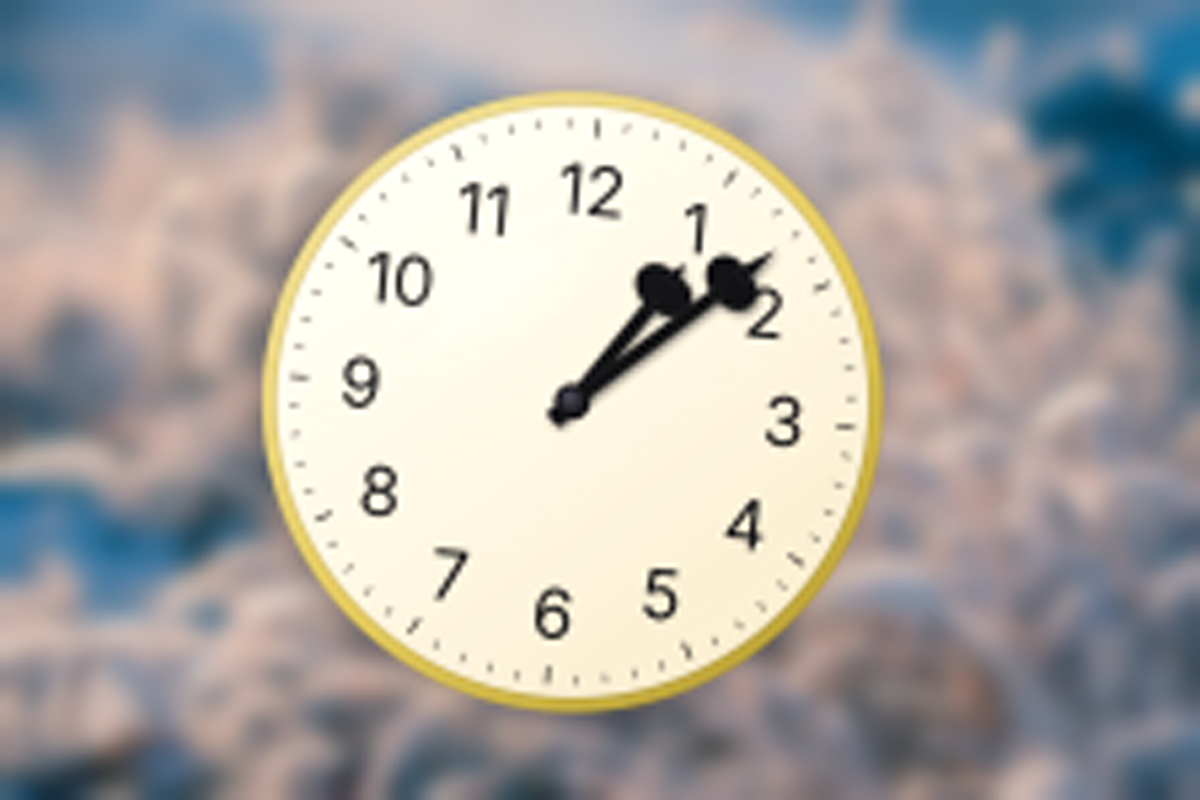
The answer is 1.08
